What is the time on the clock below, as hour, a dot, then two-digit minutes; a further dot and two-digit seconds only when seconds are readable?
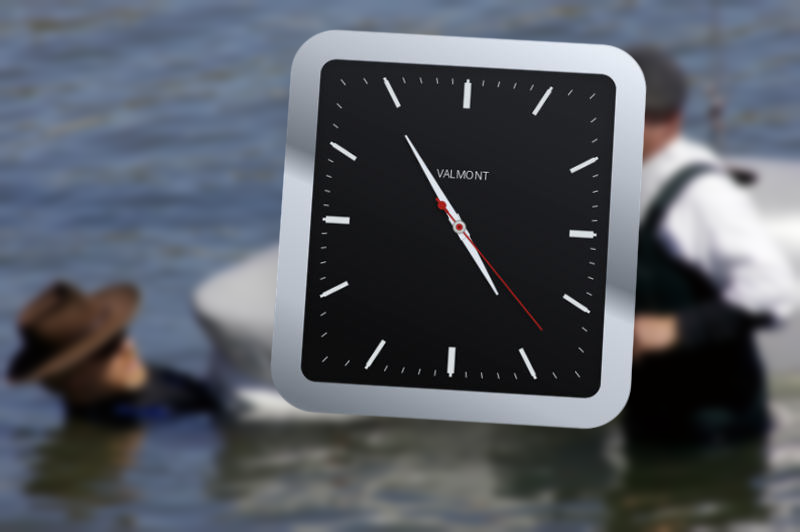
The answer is 4.54.23
